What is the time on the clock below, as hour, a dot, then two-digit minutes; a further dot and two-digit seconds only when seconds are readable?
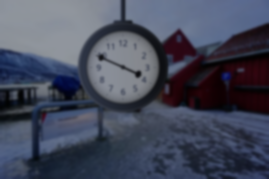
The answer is 3.49
